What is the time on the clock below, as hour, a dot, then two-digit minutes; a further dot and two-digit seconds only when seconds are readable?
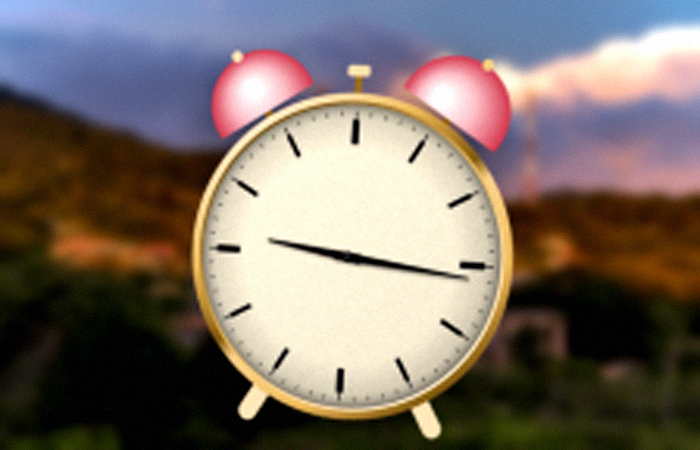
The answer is 9.16
